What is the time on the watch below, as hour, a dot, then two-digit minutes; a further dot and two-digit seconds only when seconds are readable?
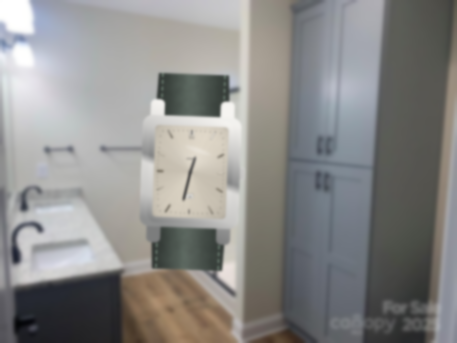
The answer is 12.32
